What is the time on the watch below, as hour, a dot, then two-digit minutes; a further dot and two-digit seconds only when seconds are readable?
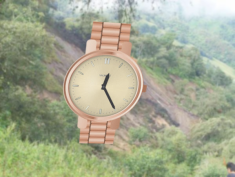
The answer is 12.25
